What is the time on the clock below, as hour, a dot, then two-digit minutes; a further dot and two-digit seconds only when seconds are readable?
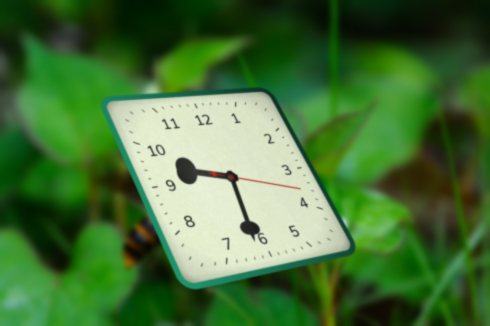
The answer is 9.31.18
